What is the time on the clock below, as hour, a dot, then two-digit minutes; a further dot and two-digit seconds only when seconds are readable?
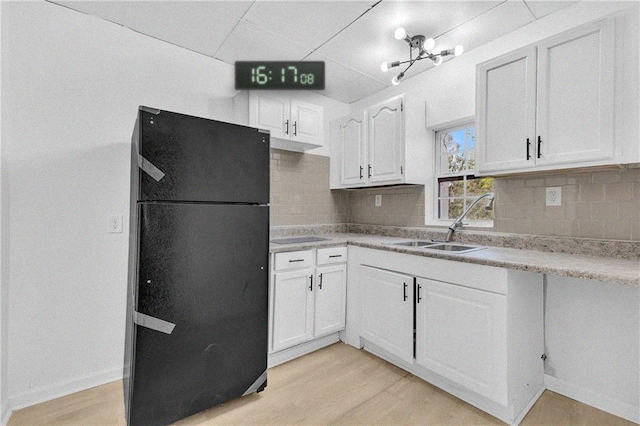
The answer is 16.17
